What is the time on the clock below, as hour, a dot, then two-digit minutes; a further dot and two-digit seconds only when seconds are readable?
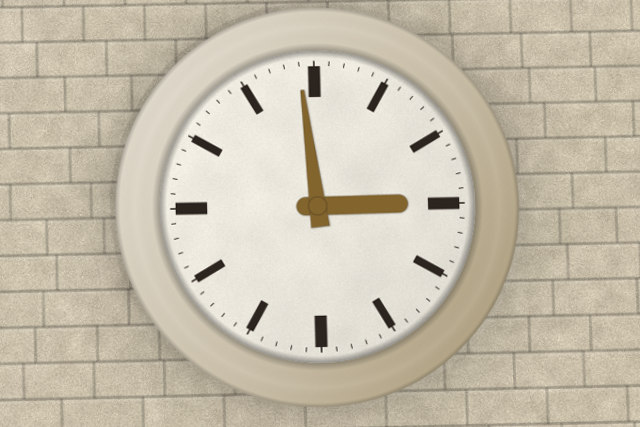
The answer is 2.59
